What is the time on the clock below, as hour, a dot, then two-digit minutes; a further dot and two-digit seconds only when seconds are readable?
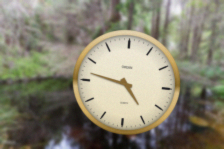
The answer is 4.47
